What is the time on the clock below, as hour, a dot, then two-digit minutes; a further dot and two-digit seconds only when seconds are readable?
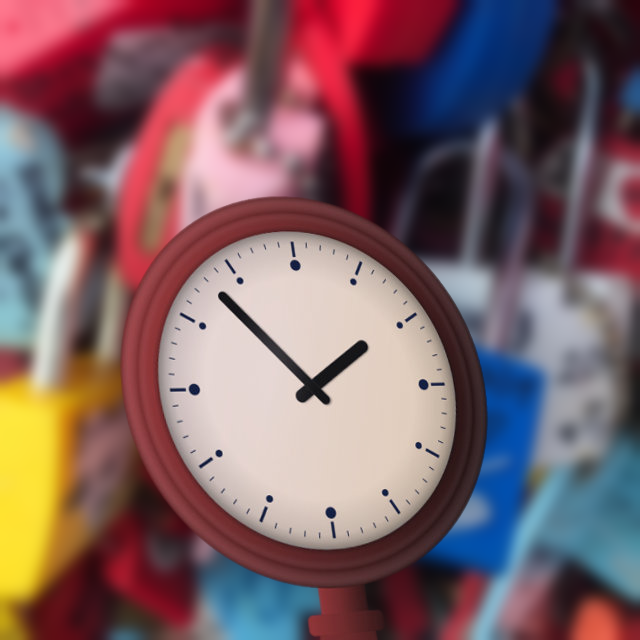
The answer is 1.53
